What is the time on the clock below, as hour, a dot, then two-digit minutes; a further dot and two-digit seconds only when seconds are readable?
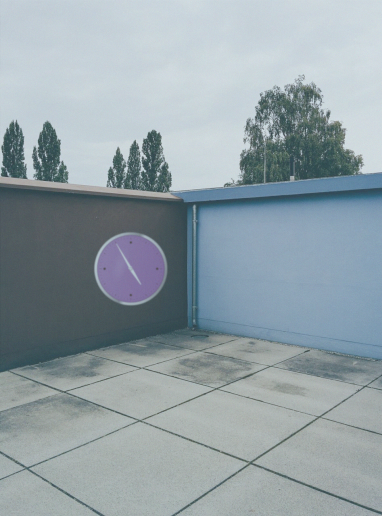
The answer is 4.55
